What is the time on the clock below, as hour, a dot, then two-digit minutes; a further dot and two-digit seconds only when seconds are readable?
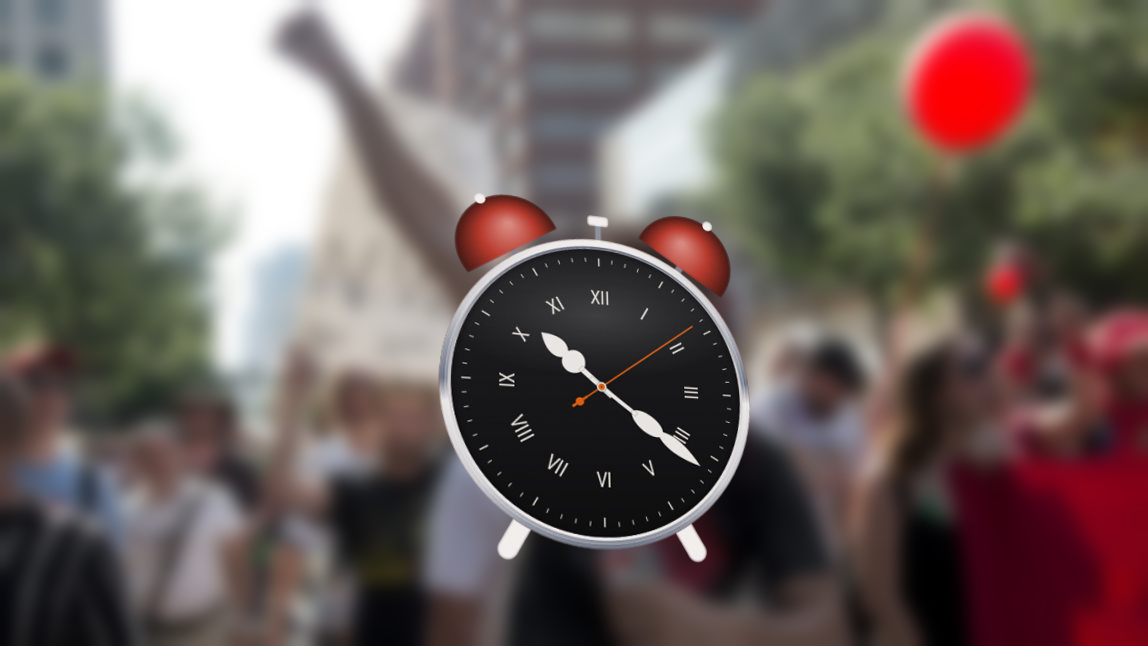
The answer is 10.21.09
